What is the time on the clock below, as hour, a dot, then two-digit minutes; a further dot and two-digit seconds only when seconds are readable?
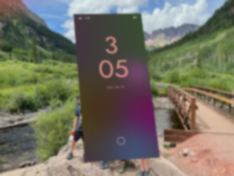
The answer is 3.05
